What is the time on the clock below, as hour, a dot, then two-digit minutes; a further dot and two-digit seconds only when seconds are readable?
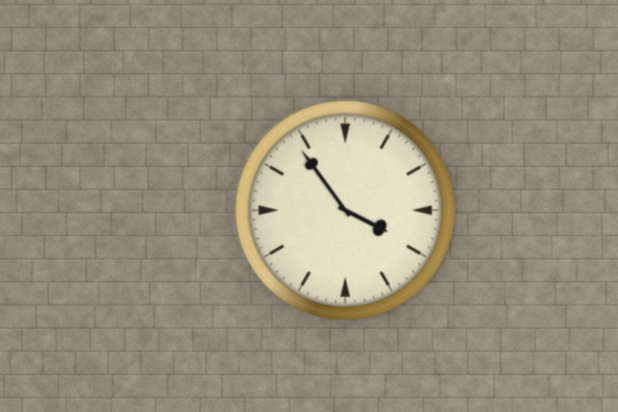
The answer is 3.54
